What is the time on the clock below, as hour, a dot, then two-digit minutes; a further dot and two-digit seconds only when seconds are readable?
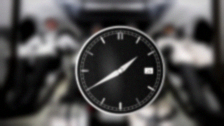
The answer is 1.40
